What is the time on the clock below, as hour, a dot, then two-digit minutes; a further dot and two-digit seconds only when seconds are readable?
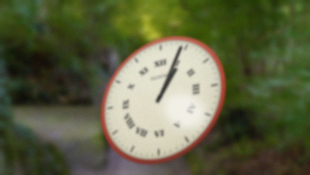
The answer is 1.04
